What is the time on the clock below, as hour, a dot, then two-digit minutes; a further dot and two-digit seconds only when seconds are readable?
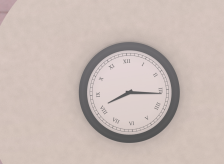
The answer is 8.16
